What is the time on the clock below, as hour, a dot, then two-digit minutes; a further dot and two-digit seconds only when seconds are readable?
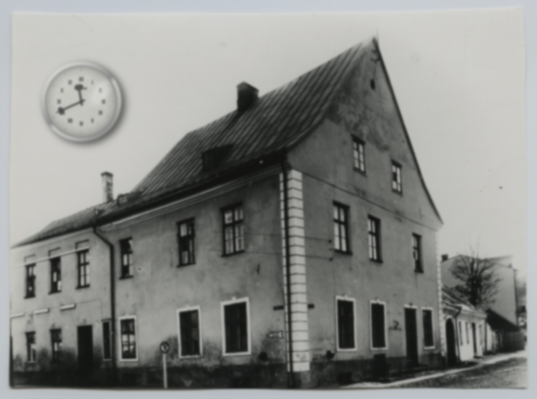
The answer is 11.41
